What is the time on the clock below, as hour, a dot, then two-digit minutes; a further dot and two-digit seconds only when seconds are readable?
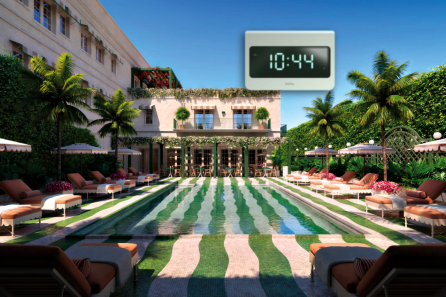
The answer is 10.44
